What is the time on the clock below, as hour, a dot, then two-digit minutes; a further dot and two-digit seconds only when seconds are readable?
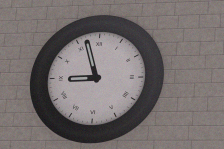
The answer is 8.57
